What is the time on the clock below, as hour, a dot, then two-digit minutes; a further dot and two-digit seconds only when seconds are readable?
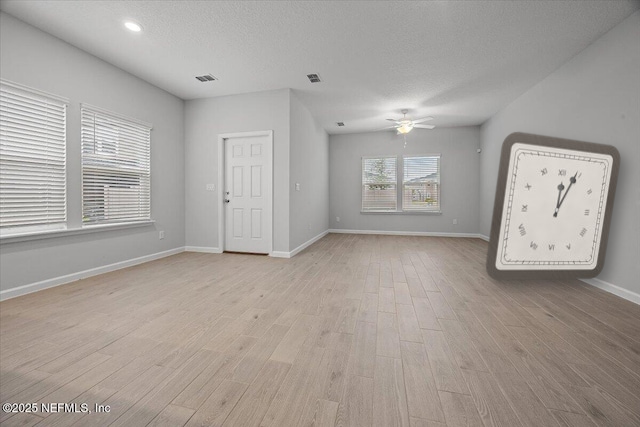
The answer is 12.04
